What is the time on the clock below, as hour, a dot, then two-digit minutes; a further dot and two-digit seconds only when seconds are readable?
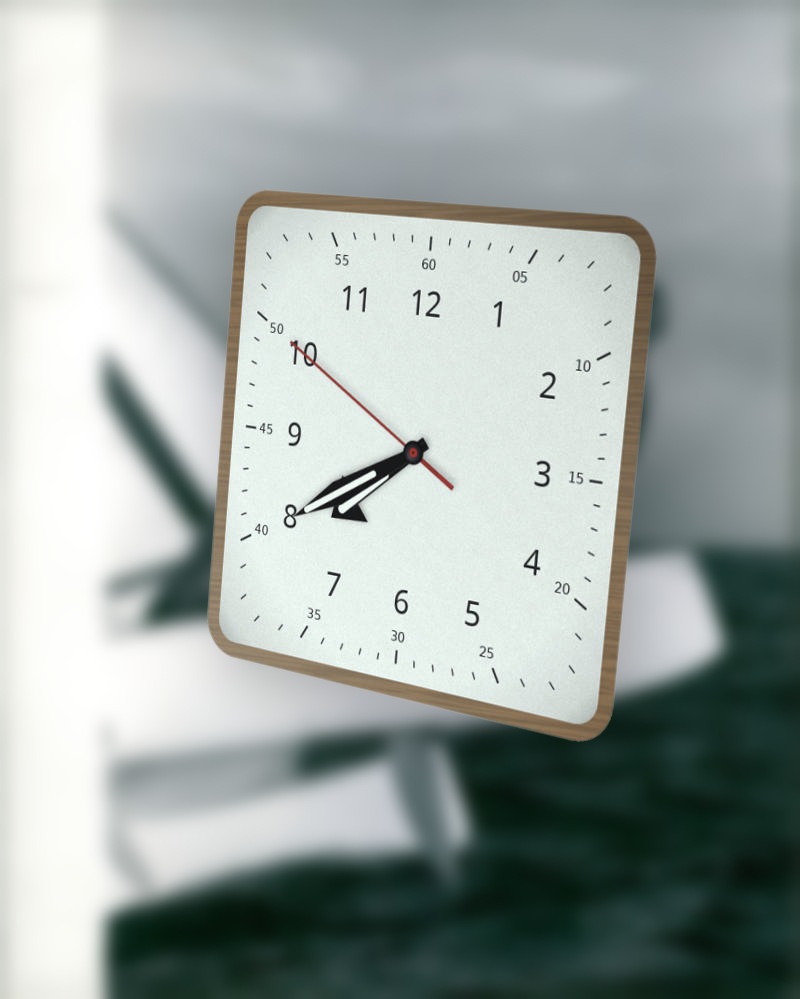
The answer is 7.39.50
